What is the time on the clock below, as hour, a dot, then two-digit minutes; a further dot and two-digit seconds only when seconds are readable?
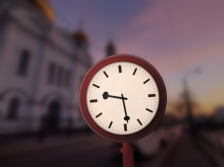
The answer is 9.29
